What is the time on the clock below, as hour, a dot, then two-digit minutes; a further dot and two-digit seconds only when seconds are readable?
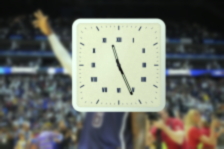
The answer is 11.26
